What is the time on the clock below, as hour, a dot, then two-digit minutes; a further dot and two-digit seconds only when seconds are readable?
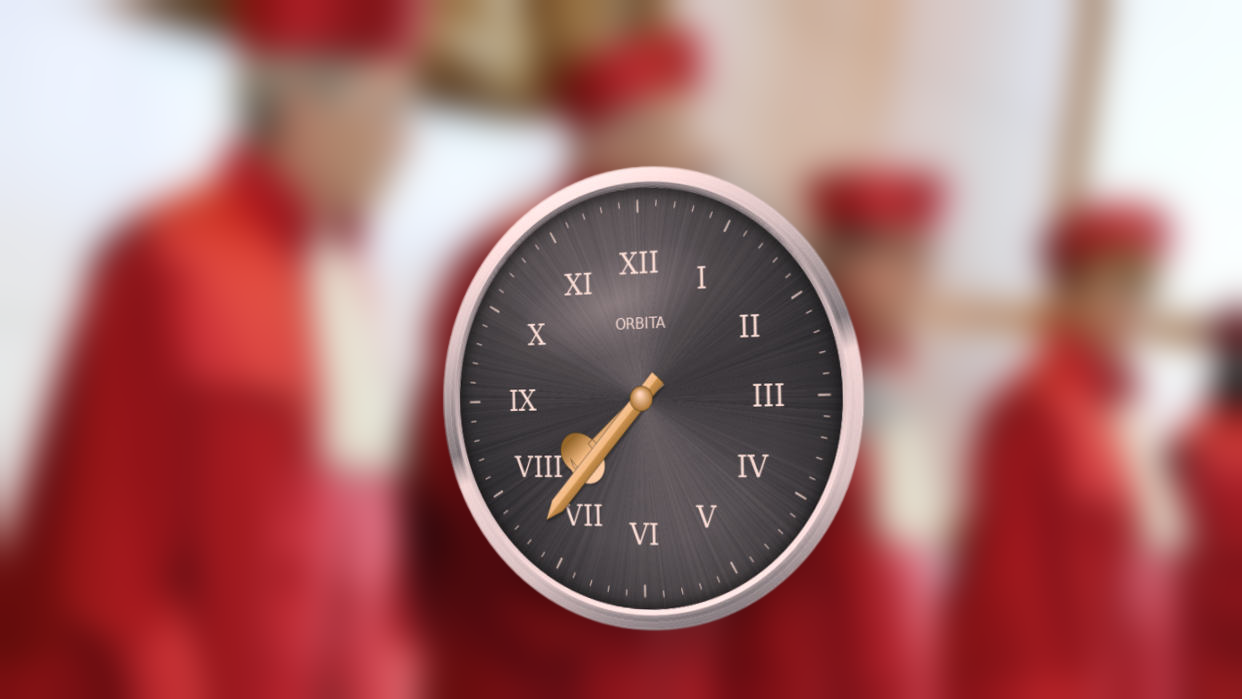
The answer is 7.37
